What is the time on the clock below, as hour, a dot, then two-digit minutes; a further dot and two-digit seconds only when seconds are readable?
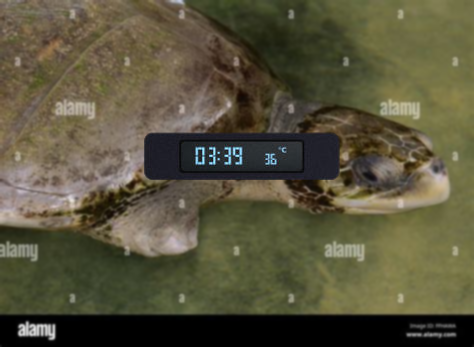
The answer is 3.39
